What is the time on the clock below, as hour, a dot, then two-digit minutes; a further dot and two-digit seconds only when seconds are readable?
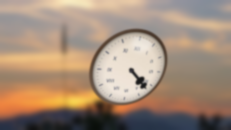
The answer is 4.22
